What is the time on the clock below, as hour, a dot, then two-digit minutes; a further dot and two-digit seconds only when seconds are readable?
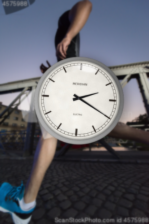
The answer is 2.20
